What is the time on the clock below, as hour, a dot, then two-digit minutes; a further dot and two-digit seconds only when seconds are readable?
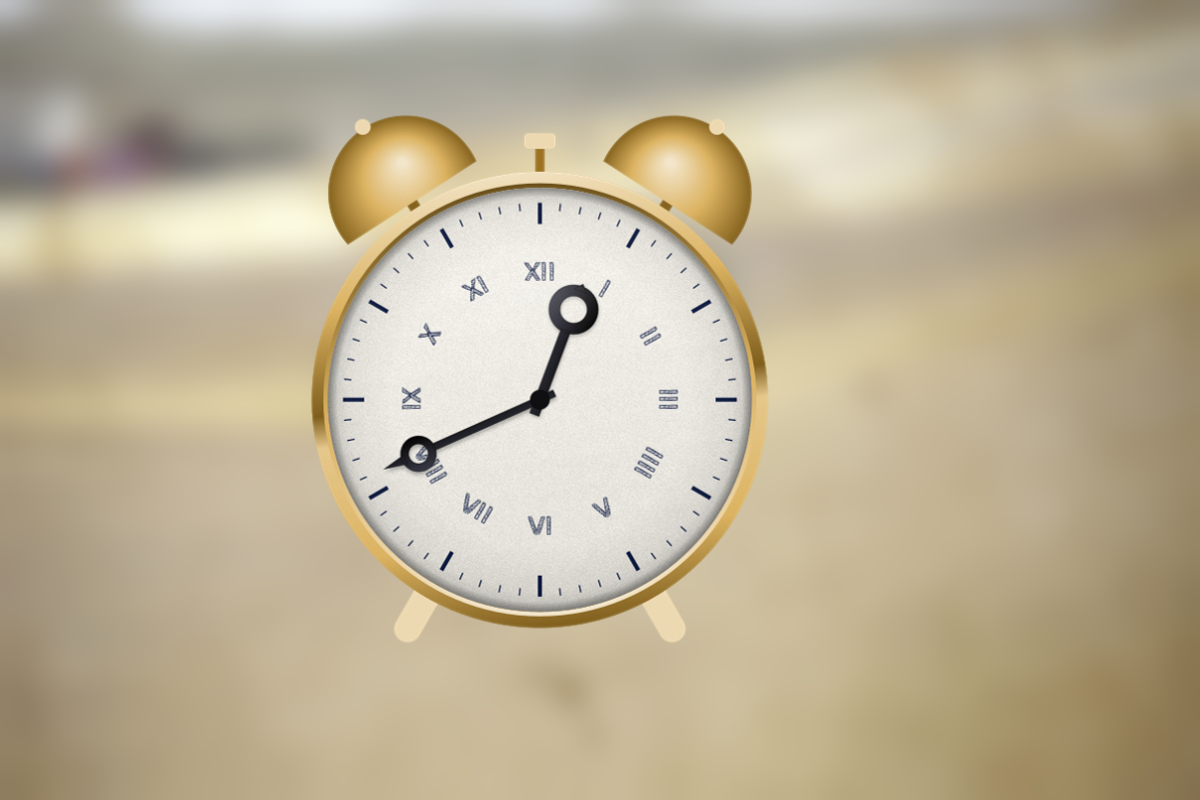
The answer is 12.41
